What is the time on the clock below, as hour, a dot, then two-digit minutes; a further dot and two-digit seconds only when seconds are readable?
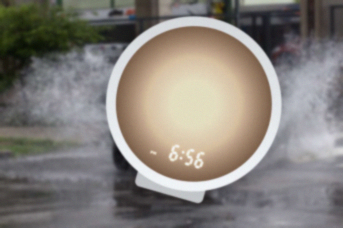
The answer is 6.56
